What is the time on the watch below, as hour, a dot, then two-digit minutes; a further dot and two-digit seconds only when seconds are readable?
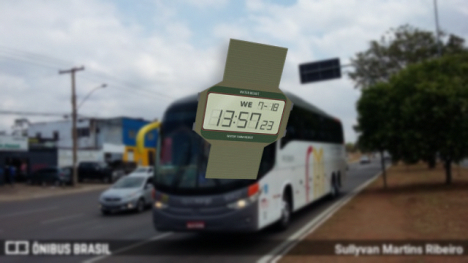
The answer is 13.57.23
